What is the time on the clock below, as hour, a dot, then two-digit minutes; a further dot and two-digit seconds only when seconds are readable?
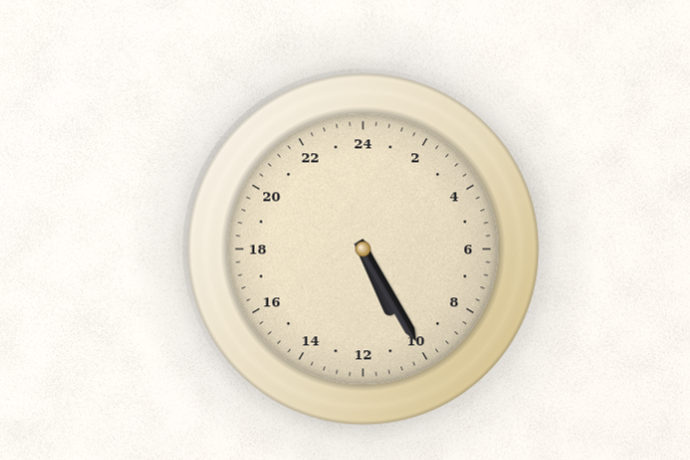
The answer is 10.25
